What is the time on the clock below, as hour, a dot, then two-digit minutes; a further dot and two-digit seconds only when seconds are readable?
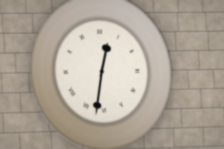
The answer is 12.32
